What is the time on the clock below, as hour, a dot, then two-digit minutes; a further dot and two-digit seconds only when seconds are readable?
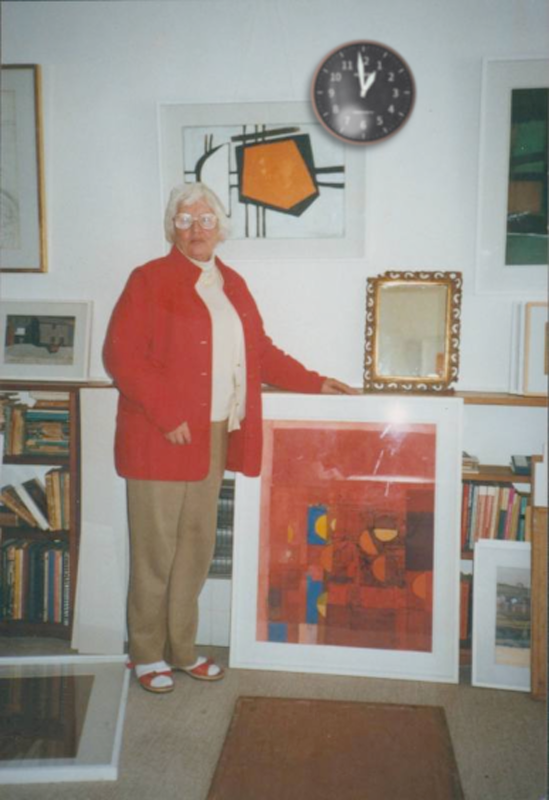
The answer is 12.59
